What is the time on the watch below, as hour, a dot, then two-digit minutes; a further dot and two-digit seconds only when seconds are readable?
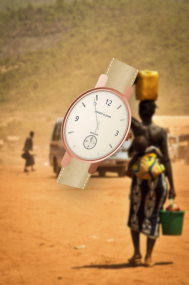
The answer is 5.54
